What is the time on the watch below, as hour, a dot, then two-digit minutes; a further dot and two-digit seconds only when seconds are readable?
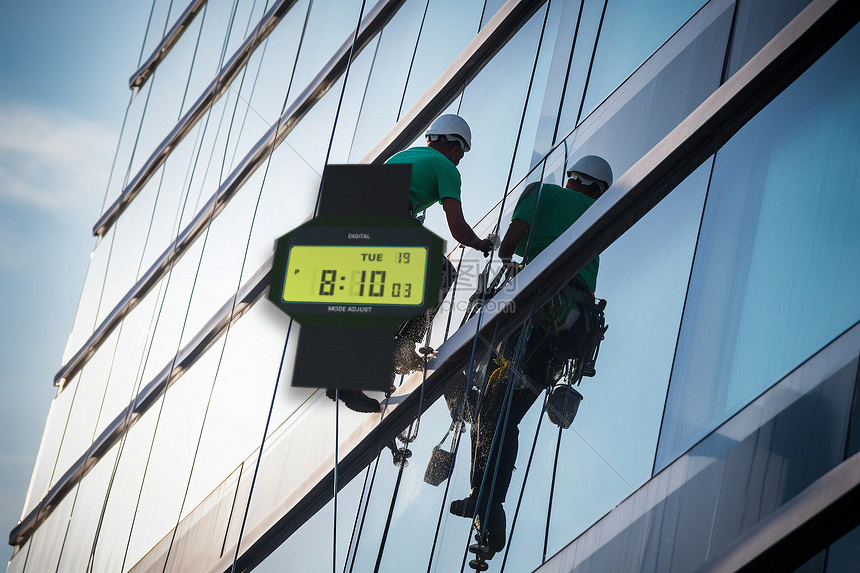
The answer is 8.10.03
